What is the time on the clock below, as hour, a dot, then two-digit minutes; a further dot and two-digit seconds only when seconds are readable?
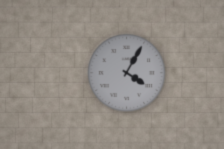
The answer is 4.05
